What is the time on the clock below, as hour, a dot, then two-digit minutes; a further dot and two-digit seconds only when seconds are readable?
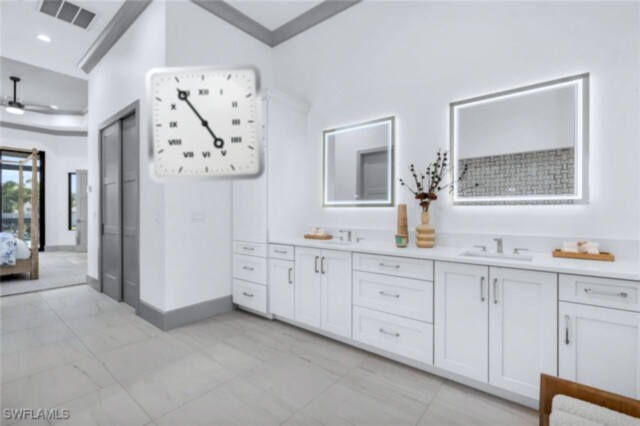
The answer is 4.54
